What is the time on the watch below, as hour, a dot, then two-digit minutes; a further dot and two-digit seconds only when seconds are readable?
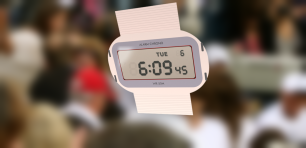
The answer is 6.09.45
